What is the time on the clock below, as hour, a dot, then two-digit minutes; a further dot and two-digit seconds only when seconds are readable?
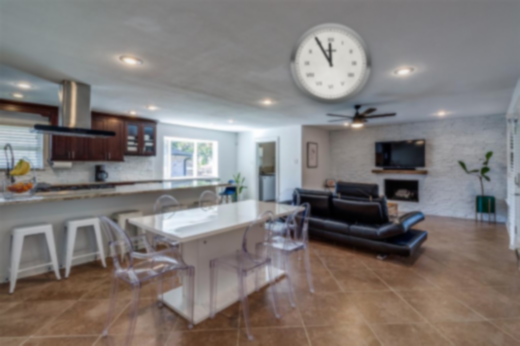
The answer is 11.55
